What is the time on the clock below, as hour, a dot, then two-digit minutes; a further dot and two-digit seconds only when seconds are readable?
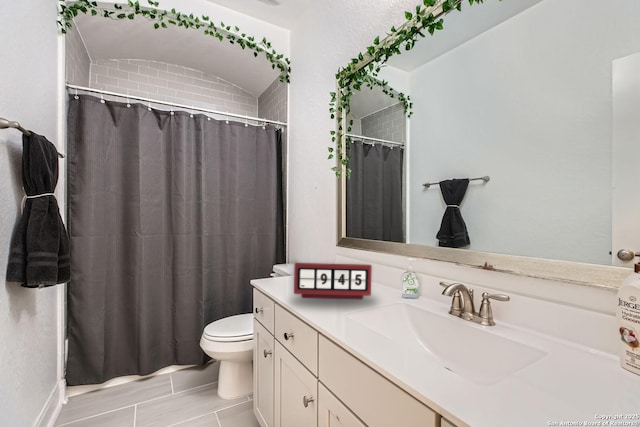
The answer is 9.45
